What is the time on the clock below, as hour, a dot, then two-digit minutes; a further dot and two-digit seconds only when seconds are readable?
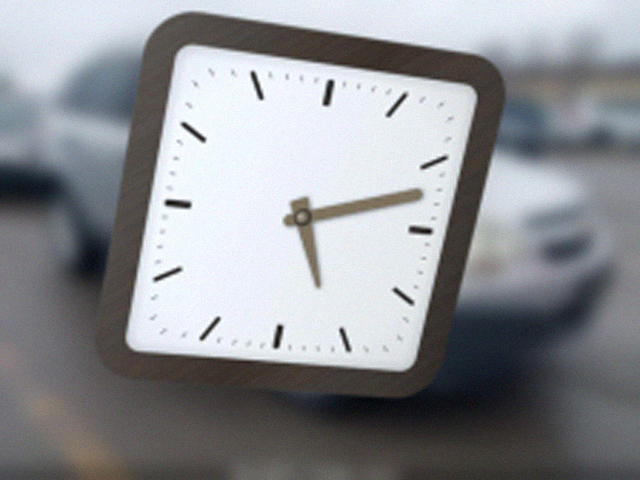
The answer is 5.12
